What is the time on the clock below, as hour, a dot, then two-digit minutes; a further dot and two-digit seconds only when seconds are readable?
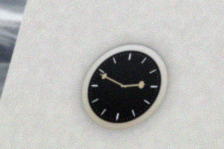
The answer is 2.49
